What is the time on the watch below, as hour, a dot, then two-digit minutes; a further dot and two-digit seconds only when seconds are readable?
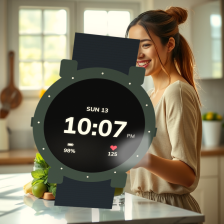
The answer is 10.07
